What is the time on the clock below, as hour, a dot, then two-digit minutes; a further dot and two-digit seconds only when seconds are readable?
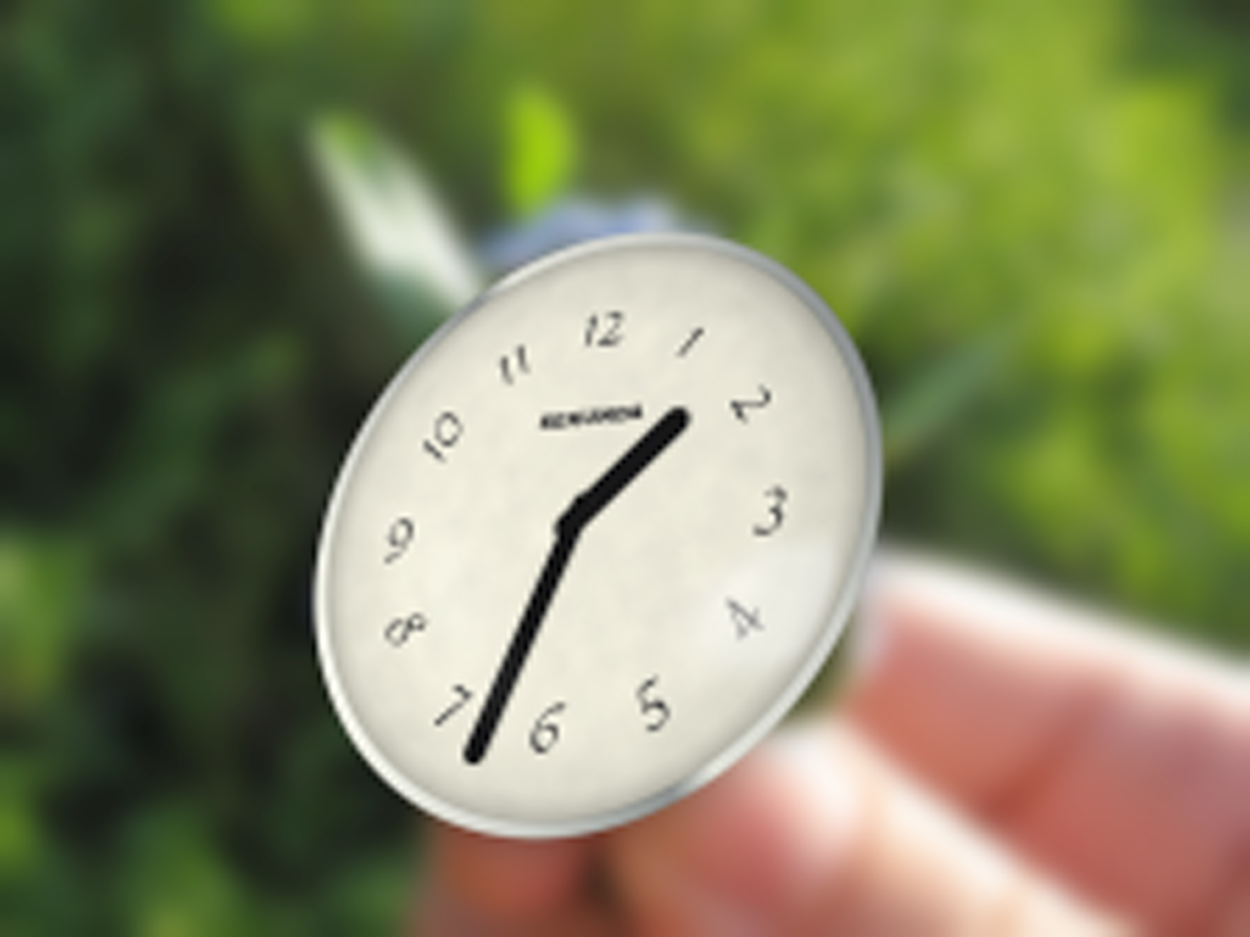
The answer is 1.33
